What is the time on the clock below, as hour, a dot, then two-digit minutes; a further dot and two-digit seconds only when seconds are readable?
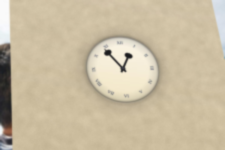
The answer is 12.54
